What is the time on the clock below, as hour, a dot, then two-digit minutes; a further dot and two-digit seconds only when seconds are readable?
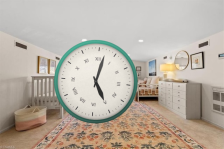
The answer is 5.02
